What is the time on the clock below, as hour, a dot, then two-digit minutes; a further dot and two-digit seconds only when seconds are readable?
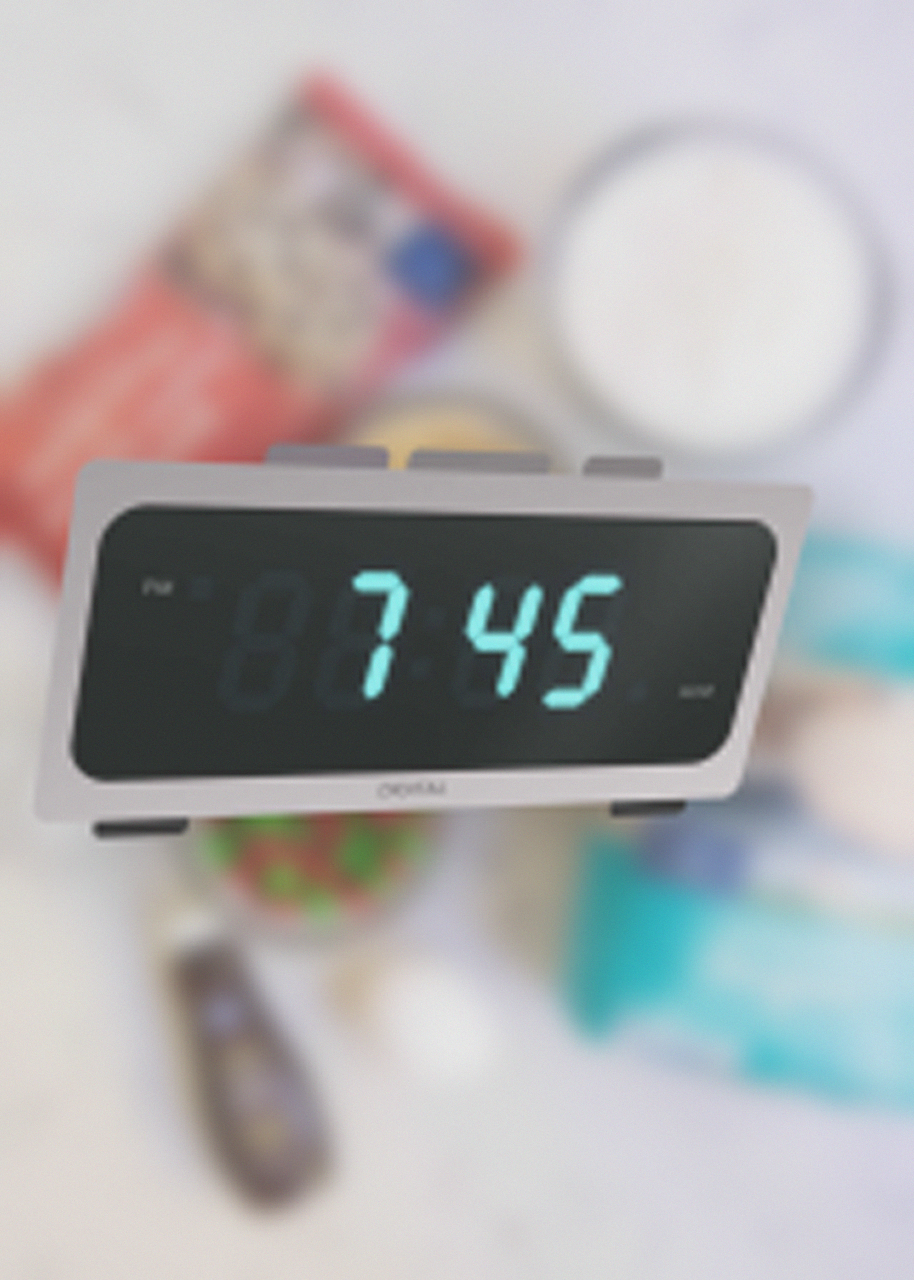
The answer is 7.45
